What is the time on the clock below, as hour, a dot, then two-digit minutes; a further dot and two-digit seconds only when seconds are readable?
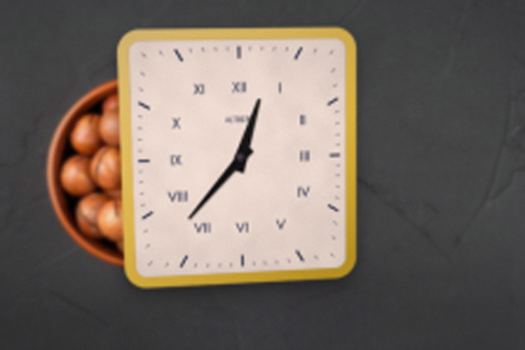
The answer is 12.37
